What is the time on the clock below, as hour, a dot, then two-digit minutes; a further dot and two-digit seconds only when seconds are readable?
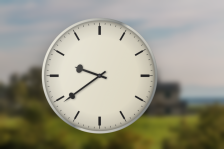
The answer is 9.39
